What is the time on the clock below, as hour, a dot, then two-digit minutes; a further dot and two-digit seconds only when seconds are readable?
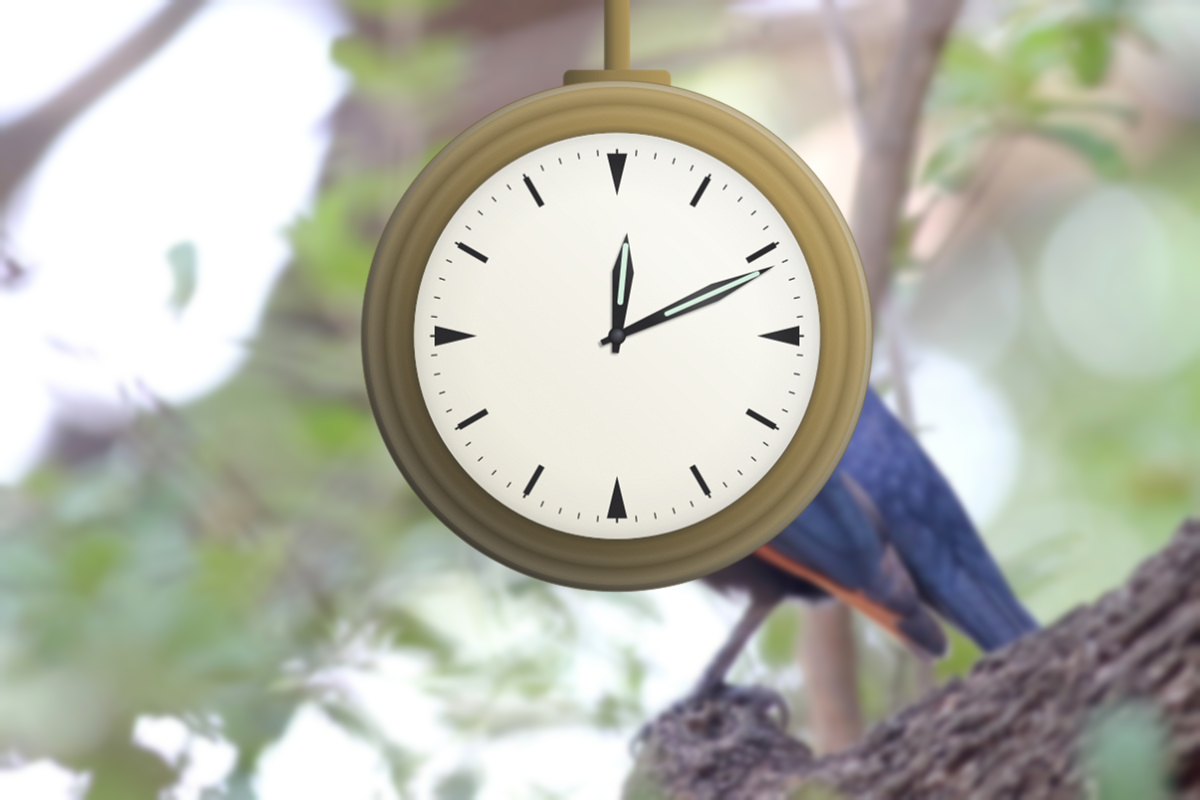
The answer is 12.11
